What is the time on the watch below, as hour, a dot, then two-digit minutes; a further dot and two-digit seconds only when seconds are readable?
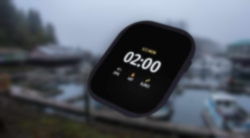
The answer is 2.00
